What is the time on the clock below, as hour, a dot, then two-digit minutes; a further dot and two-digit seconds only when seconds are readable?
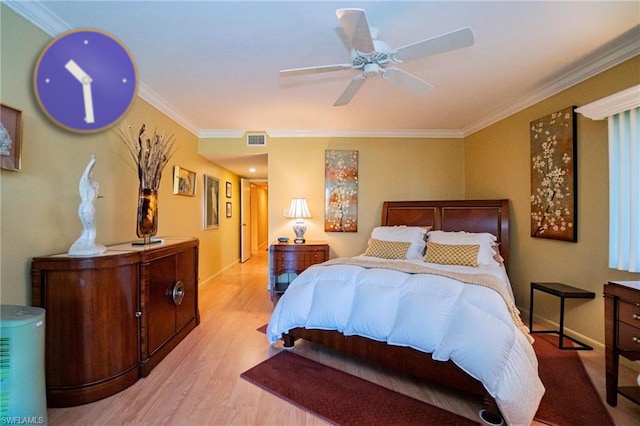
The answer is 10.29
